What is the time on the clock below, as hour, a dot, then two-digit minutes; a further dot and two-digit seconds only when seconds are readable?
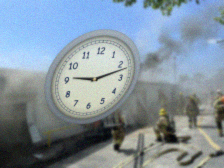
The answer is 9.12
